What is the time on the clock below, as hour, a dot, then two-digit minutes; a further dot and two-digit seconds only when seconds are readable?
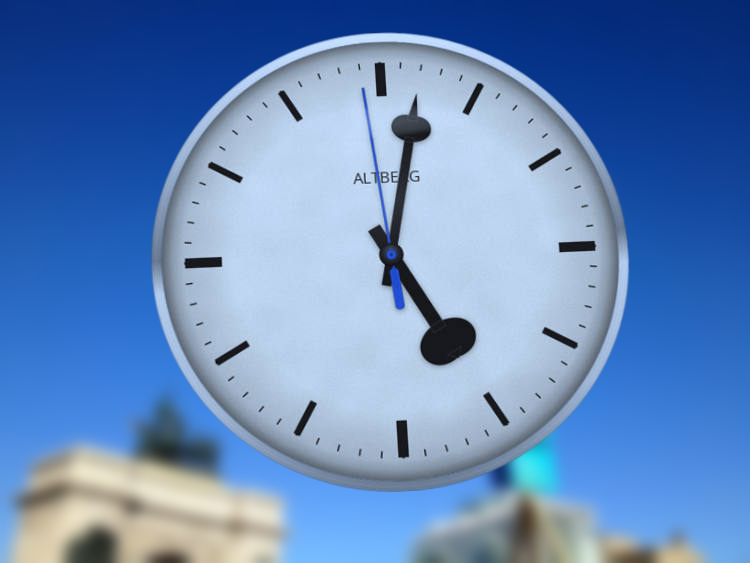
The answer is 5.01.59
